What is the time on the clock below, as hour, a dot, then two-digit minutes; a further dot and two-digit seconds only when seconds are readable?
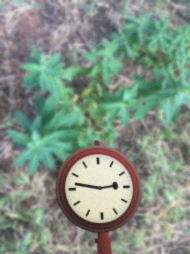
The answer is 2.47
